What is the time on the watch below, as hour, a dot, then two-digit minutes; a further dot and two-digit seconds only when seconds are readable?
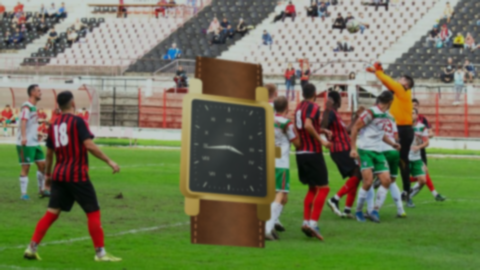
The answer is 3.44
